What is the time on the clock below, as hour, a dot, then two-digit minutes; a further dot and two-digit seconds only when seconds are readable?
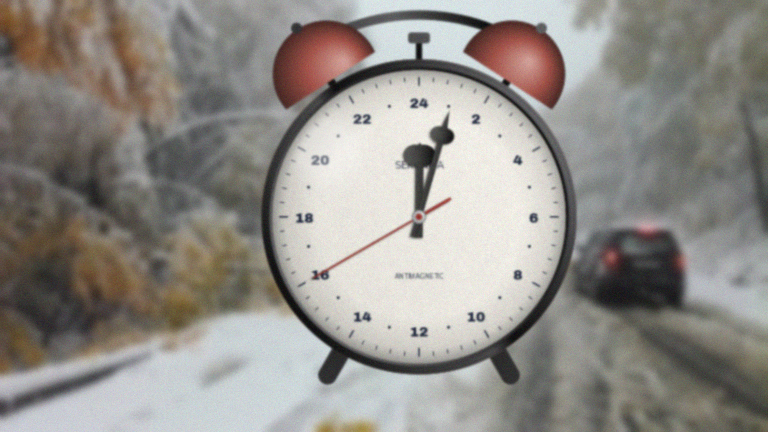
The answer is 0.02.40
